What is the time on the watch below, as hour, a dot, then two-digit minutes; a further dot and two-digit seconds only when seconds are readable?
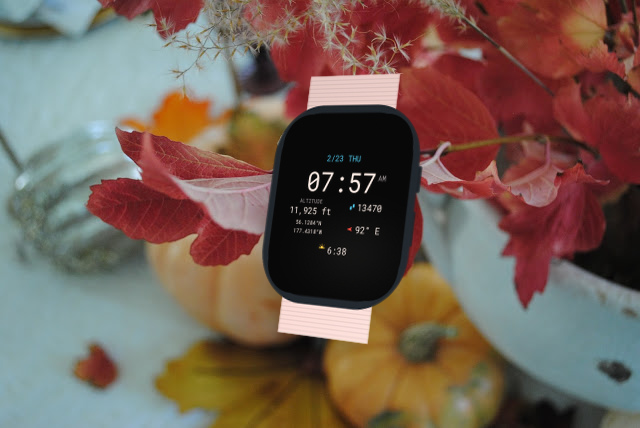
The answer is 7.57
